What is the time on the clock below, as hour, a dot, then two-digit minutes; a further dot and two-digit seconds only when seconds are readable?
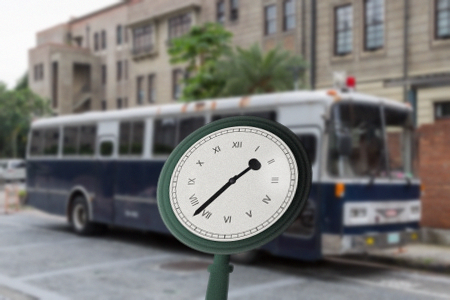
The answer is 1.37
